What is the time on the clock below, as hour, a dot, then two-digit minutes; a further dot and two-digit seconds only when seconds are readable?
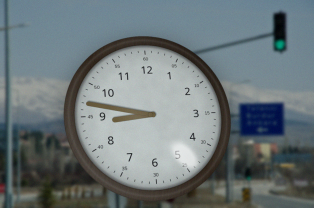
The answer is 8.47
